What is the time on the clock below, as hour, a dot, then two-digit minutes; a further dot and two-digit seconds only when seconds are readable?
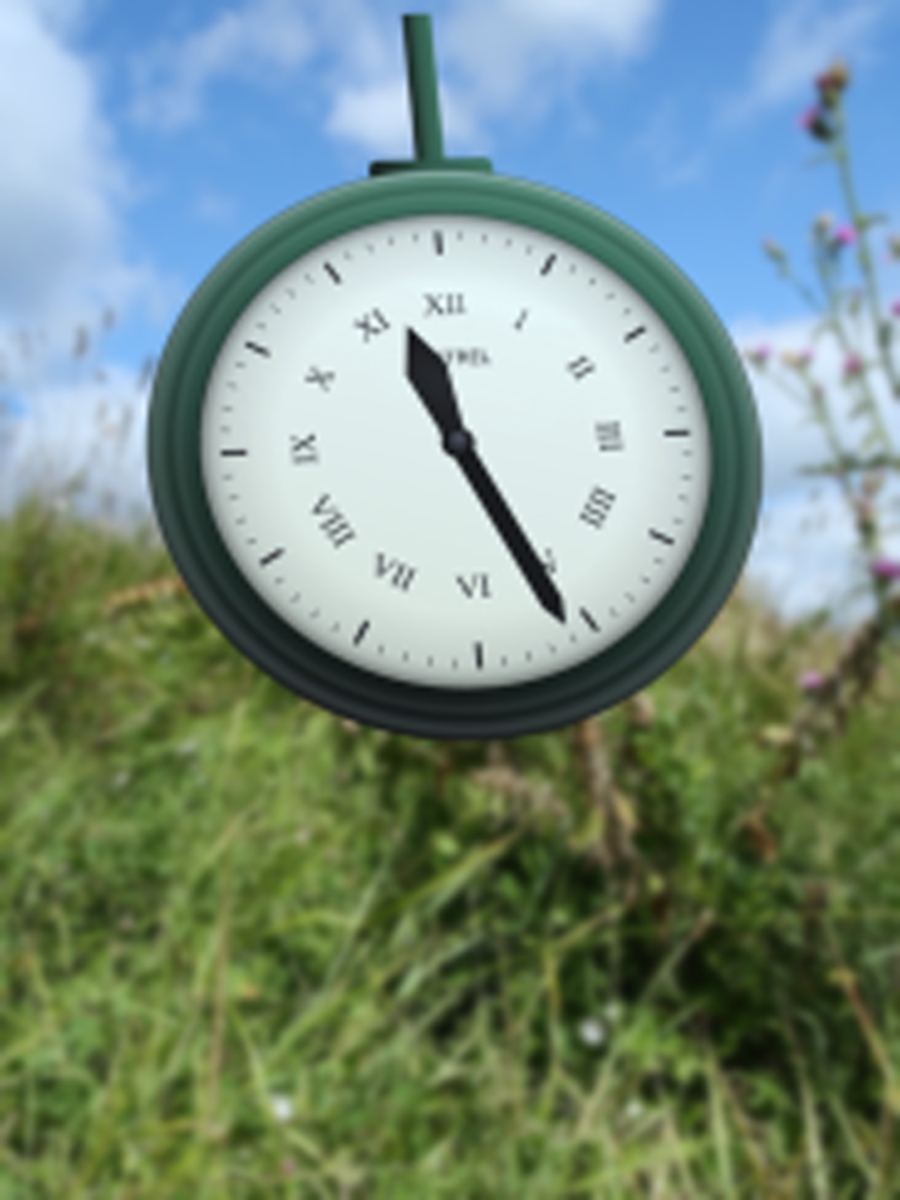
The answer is 11.26
